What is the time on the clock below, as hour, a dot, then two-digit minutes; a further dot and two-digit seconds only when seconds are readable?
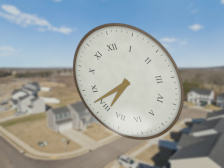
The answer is 7.42
